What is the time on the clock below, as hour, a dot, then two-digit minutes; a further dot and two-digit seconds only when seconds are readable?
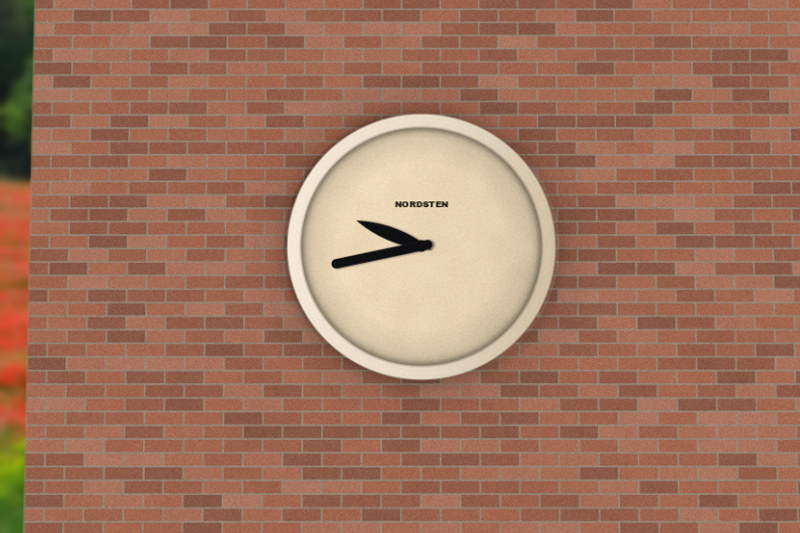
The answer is 9.43
